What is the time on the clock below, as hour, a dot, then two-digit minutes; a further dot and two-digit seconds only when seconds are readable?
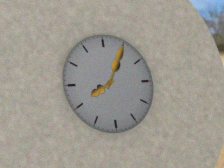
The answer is 8.05
